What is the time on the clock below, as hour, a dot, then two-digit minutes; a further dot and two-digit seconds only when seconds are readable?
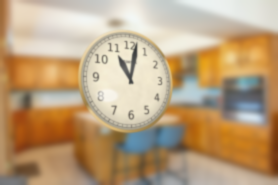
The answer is 11.02
